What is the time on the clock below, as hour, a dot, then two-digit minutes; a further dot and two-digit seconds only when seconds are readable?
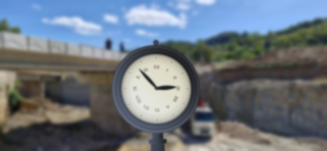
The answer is 2.53
